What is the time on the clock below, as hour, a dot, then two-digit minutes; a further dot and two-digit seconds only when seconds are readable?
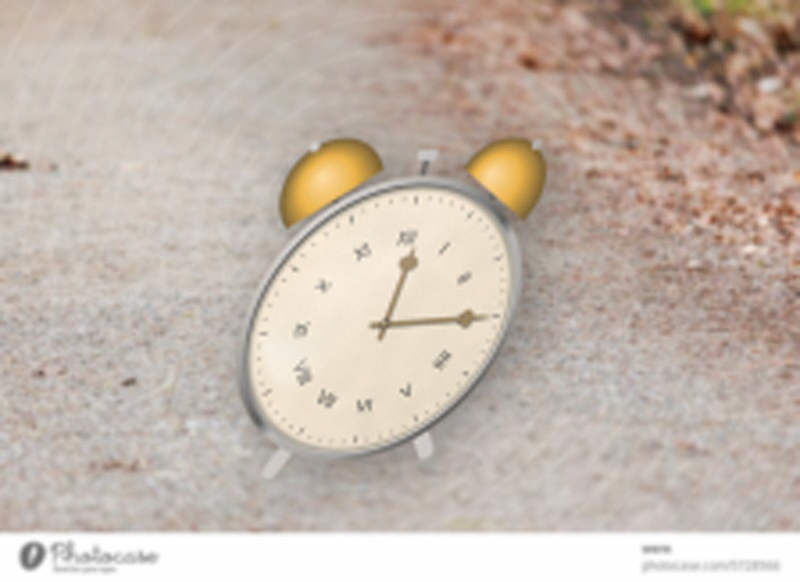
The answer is 12.15
